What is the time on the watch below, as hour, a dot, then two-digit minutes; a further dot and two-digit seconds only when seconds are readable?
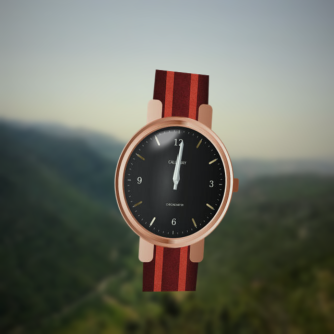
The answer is 12.01
